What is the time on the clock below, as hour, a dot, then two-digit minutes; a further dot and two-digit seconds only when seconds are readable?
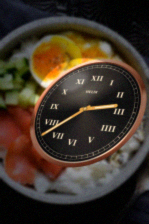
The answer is 2.38
